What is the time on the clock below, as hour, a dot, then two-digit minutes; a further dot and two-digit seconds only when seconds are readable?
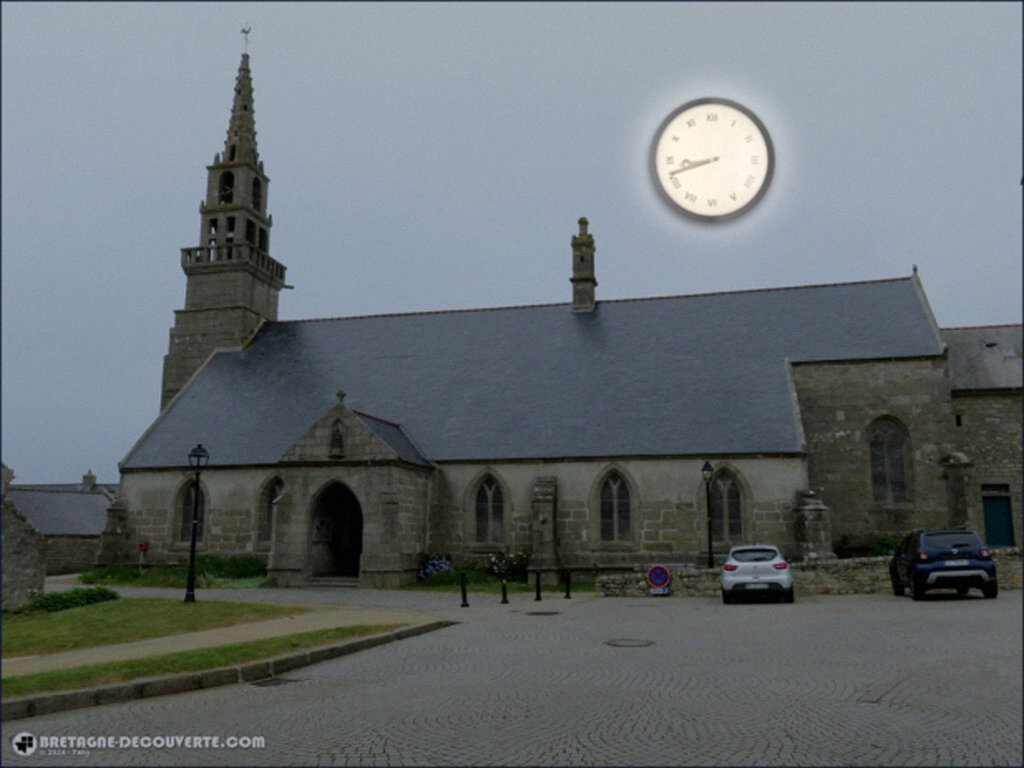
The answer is 8.42
